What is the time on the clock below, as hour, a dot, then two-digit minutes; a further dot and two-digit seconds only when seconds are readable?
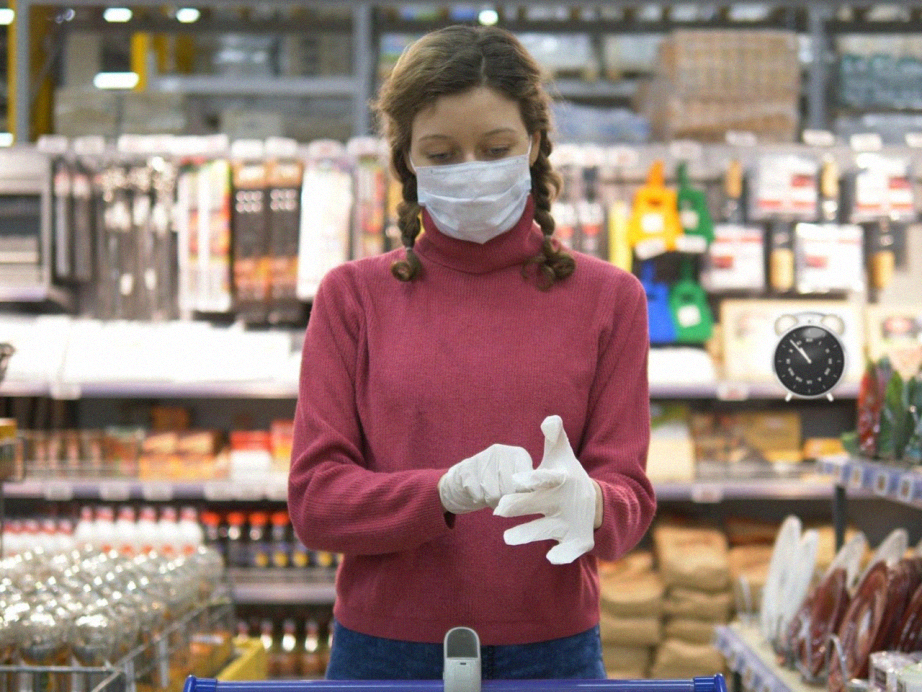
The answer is 10.53
